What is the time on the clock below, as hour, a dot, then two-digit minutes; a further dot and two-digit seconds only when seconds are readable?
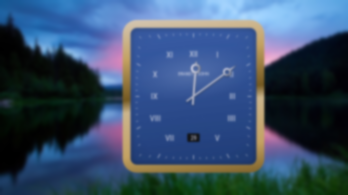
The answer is 12.09
